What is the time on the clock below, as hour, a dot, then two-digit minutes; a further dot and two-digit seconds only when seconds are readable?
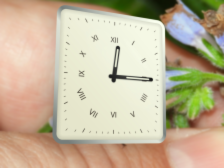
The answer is 12.15
